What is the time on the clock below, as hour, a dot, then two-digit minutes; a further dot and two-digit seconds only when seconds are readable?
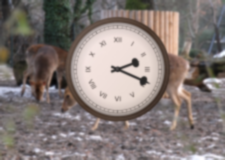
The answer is 2.19
